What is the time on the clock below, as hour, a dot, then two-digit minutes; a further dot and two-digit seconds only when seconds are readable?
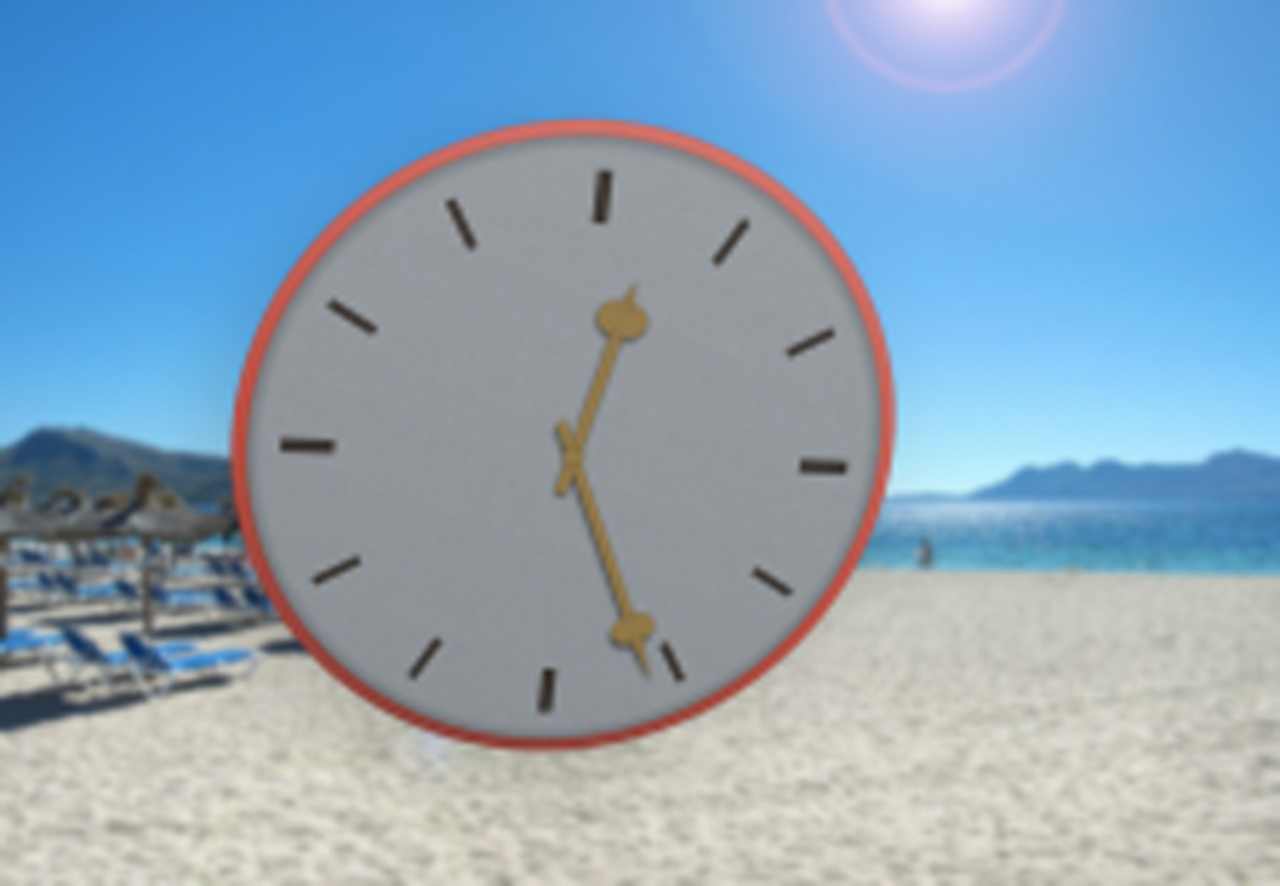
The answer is 12.26
